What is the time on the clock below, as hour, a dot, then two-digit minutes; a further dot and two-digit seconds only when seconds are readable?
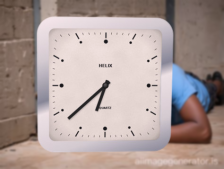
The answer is 6.38
